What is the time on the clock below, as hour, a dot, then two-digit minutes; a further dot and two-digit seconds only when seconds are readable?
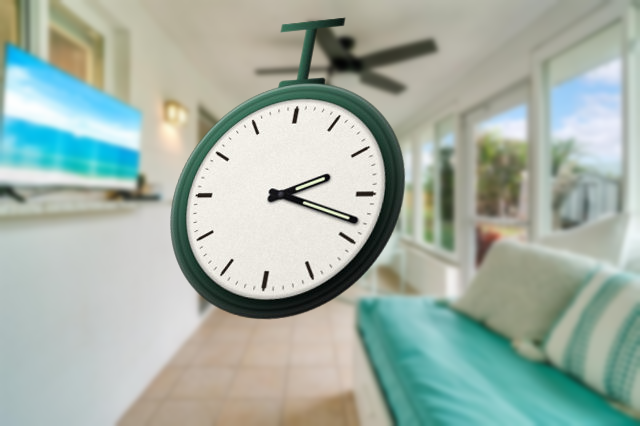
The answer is 2.18
